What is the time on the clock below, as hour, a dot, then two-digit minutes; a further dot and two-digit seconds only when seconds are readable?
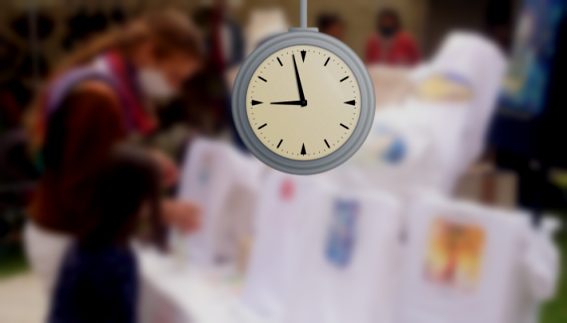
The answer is 8.58
